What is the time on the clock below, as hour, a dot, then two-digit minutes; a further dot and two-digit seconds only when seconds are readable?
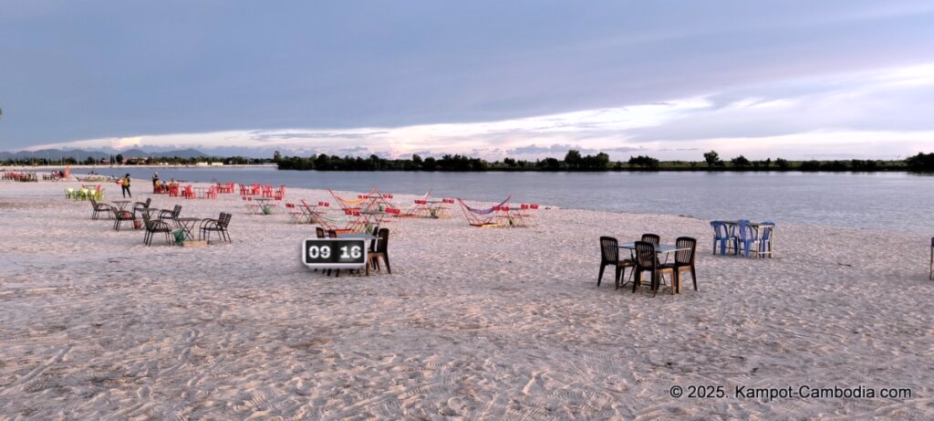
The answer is 9.16
